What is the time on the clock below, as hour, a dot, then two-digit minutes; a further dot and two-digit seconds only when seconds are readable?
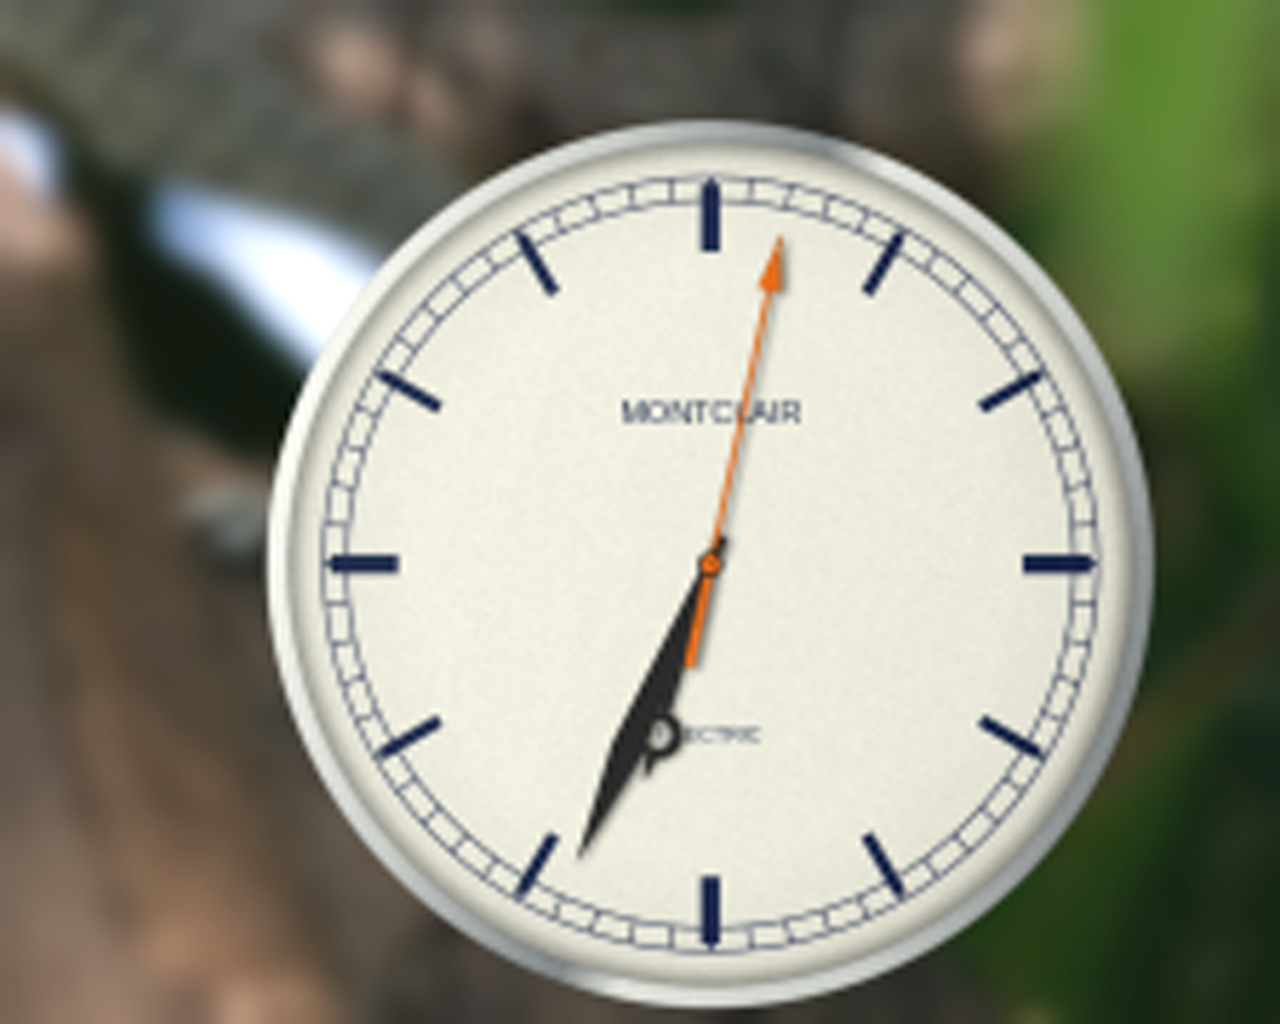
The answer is 6.34.02
